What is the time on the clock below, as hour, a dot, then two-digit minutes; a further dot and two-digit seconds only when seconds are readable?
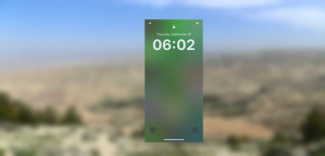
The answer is 6.02
